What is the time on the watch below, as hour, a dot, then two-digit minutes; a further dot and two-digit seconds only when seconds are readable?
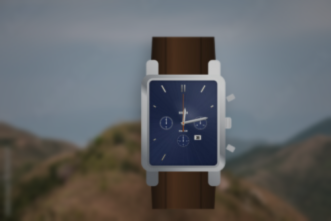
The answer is 12.13
